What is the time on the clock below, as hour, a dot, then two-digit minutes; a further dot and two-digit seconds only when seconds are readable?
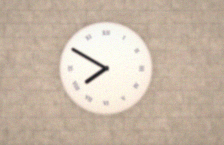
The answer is 7.50
